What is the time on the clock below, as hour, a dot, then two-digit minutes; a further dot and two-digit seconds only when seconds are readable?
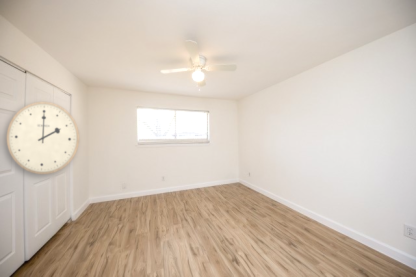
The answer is 2.00
